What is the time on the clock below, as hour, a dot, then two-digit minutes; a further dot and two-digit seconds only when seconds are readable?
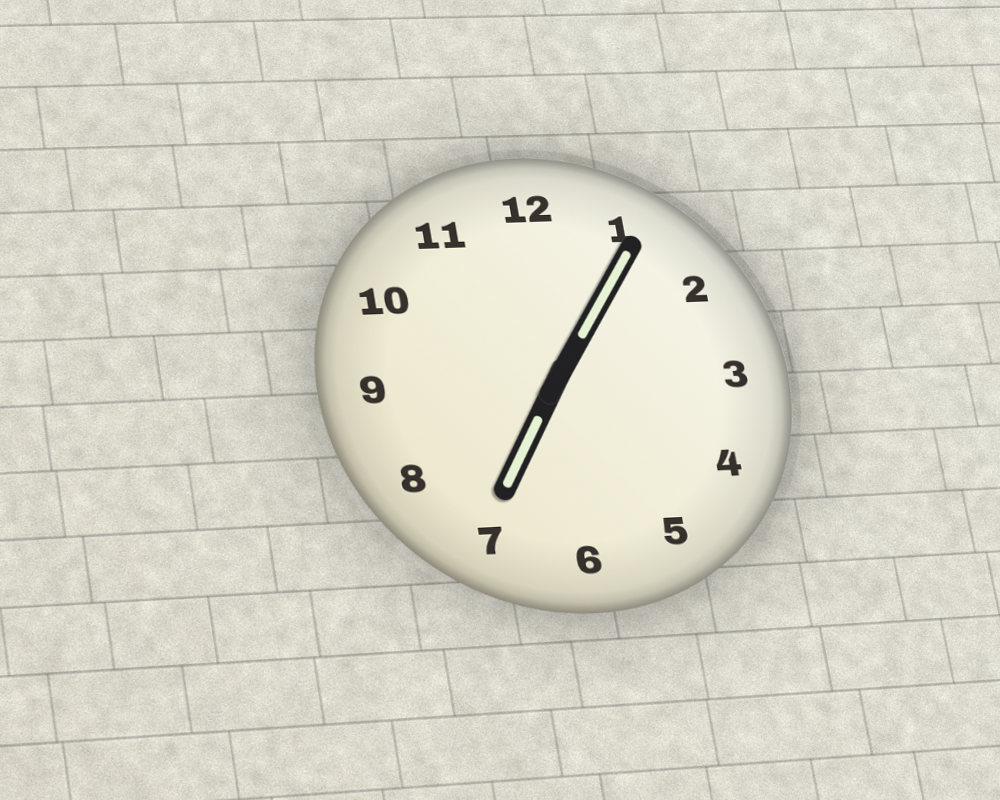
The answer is 7.06
